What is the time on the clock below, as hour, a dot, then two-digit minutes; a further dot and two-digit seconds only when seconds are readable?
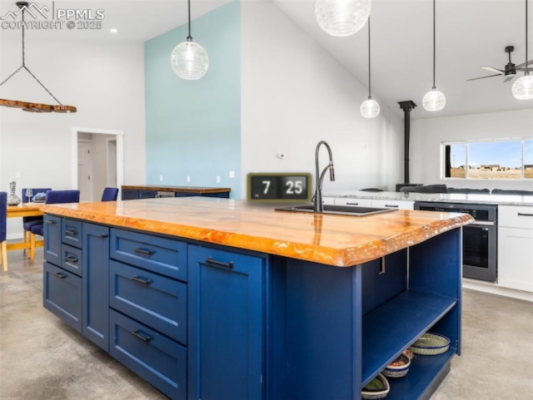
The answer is 7.25
